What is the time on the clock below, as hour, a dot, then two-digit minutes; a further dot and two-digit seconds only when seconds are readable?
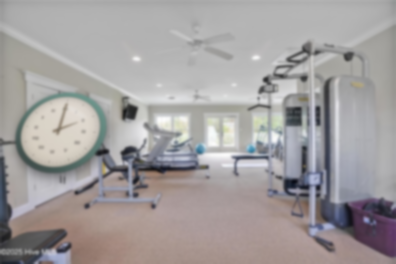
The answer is 2.00
